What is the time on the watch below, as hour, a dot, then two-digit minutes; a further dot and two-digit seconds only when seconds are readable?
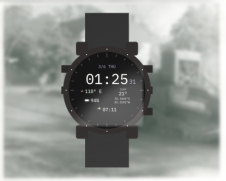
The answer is 1.25
